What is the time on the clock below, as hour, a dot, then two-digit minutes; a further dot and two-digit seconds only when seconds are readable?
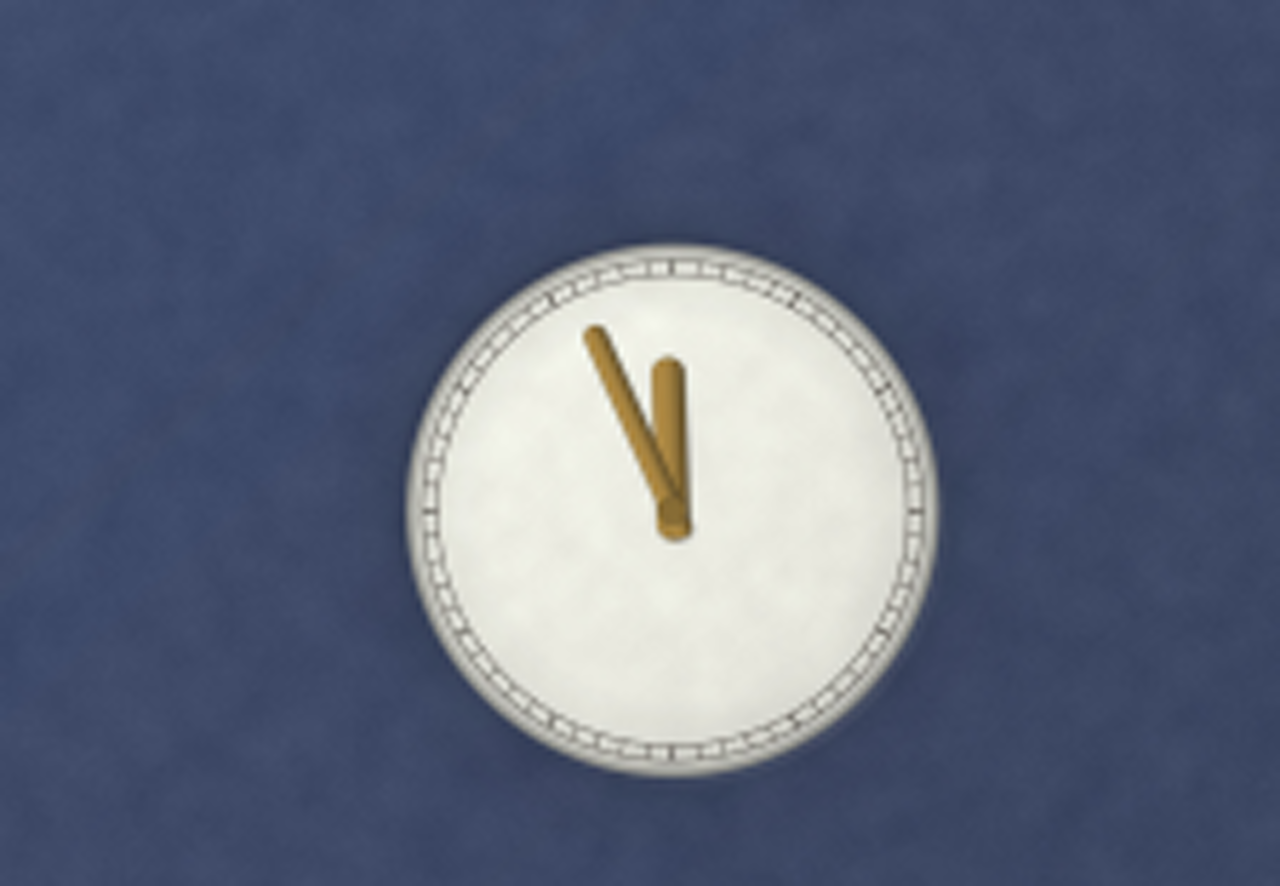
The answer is 11.56
